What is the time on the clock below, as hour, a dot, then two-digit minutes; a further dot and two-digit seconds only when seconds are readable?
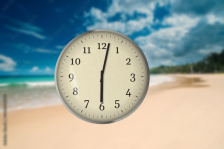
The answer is 6.02
